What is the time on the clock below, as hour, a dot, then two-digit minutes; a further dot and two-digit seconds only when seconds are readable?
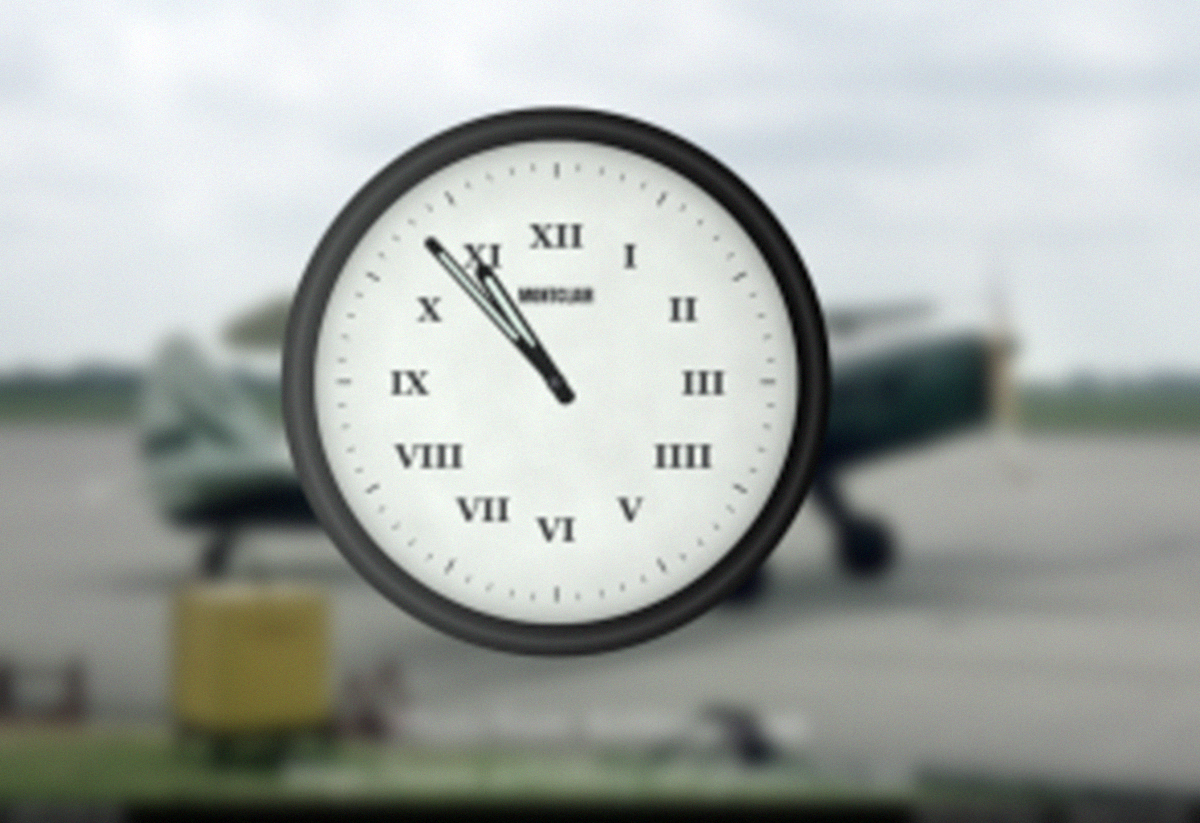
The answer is 10.53
